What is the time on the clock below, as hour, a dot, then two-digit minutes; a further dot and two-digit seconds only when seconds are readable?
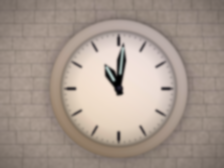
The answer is 11.01
